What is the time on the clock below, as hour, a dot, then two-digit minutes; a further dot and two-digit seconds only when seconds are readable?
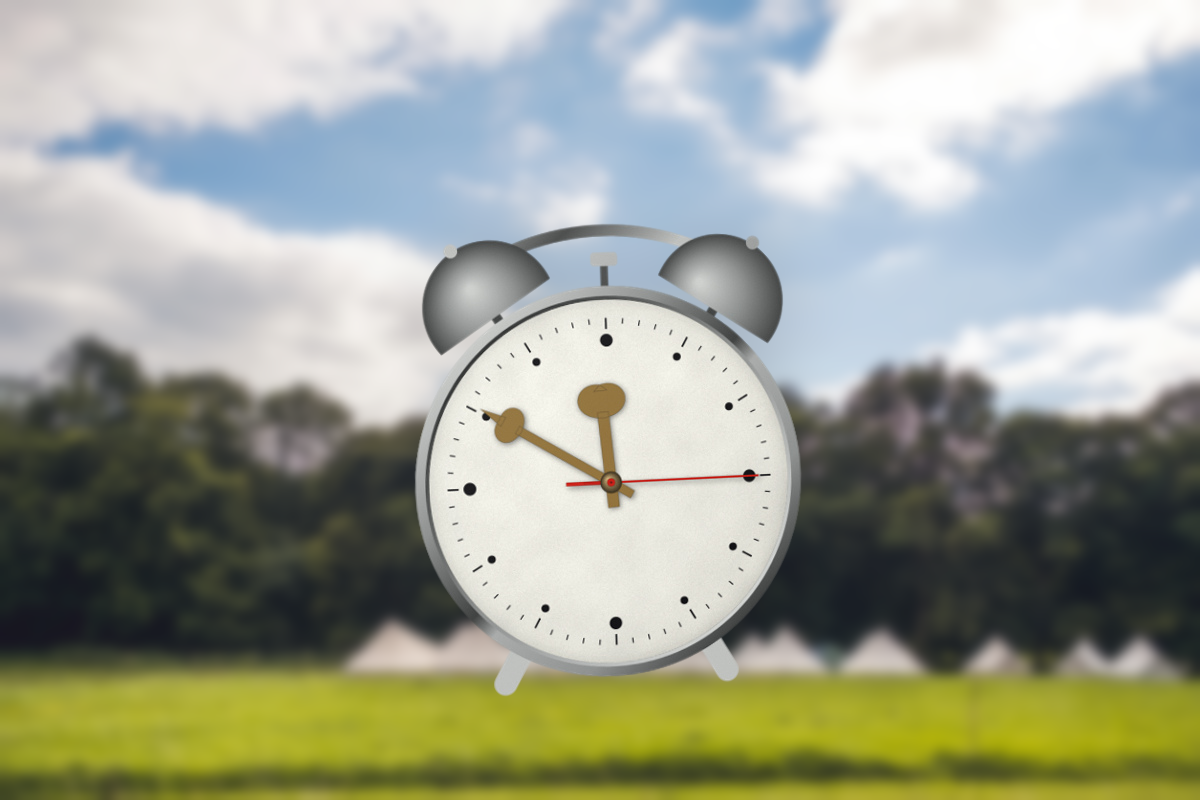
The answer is 11.50.15
